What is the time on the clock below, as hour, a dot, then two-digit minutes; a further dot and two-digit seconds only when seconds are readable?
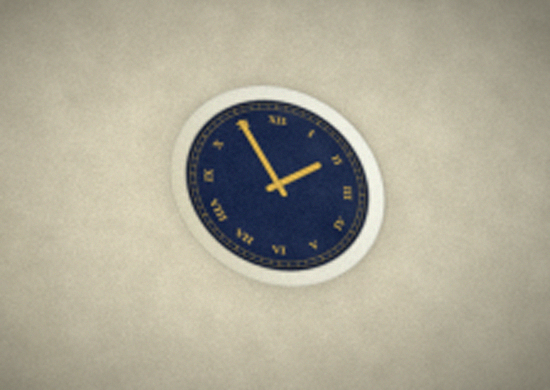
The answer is 1.55
